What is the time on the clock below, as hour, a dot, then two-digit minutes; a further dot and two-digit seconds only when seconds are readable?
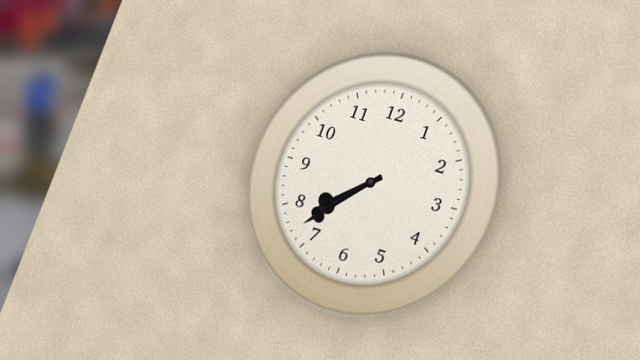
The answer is 7.37
